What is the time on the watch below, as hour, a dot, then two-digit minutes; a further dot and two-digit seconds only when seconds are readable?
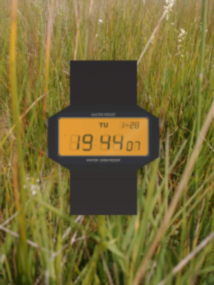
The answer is 19.44.07
